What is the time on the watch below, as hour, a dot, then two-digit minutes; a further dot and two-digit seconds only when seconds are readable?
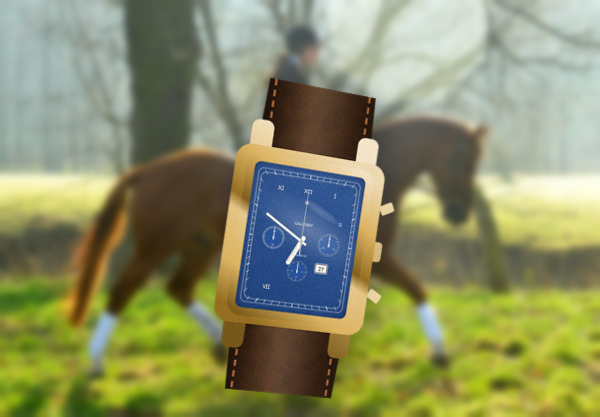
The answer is 6.50
